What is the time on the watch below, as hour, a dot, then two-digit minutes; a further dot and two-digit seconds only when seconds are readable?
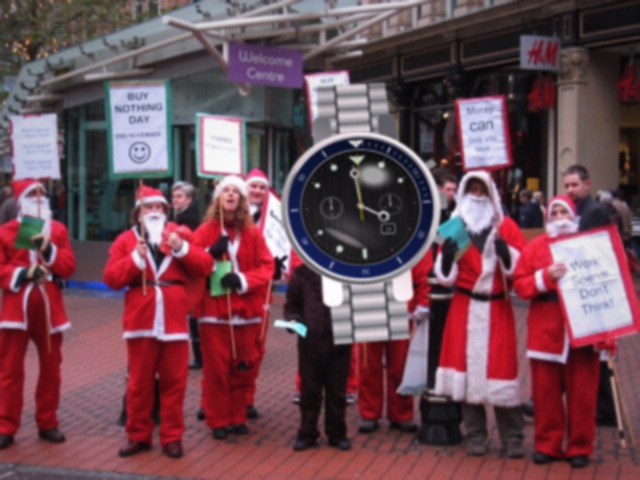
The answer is 3.59
